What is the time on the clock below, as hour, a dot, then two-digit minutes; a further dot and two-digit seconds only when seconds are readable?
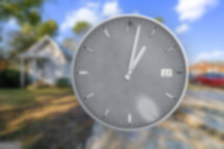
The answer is 1.02
